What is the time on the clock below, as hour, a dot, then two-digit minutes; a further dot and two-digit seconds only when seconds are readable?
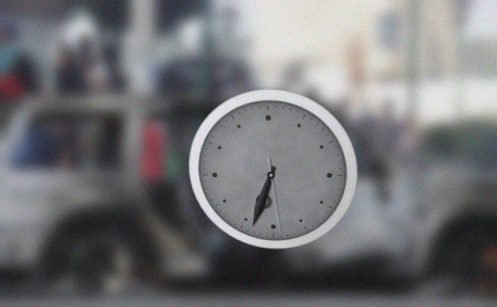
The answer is 6.33.29
